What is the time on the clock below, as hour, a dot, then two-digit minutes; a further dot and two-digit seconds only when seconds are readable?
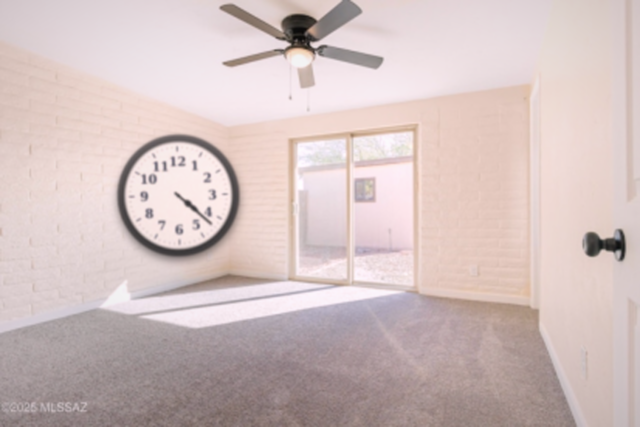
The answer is 4.22
